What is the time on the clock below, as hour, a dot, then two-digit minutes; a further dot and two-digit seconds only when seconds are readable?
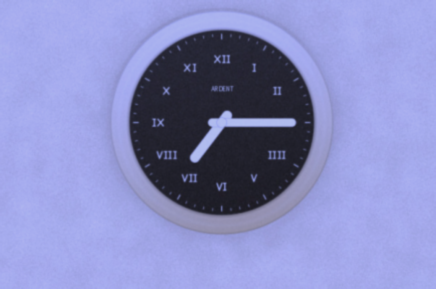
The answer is 7.15
